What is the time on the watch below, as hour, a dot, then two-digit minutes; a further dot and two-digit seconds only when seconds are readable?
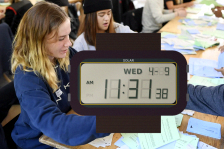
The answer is 11.31.38
